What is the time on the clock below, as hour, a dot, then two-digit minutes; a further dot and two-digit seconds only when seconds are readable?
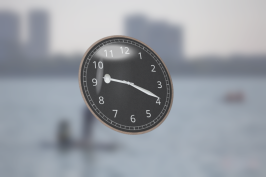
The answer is 9.19
